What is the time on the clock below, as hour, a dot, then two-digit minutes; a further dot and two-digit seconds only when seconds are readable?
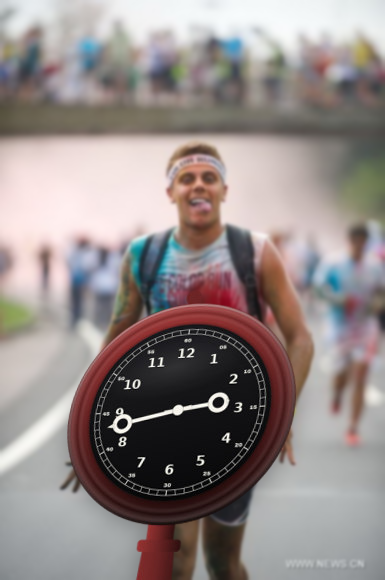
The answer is 2.43
